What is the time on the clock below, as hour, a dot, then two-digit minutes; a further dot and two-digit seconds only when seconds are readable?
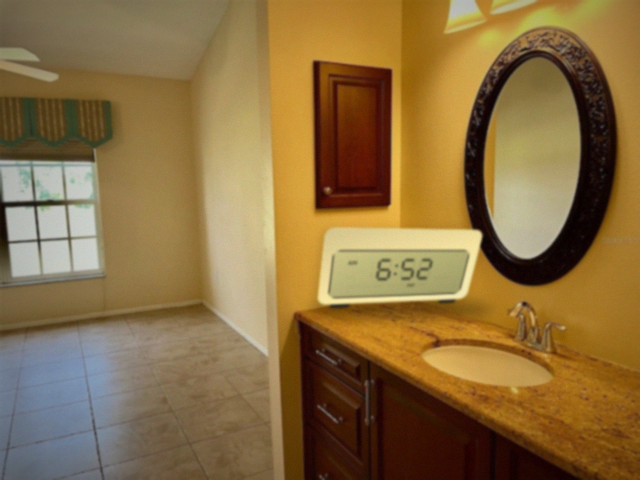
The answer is 6.52
